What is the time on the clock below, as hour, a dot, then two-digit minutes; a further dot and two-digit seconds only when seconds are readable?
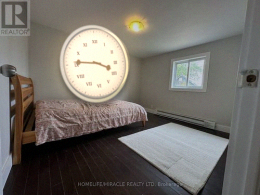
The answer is 3.46
